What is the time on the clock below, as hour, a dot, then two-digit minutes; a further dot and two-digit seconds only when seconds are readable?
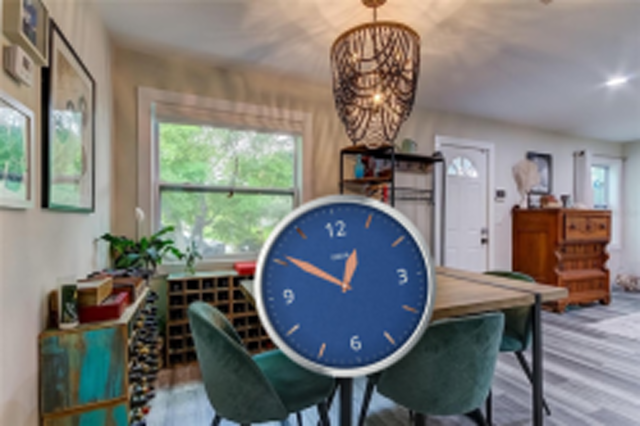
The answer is 12.51
